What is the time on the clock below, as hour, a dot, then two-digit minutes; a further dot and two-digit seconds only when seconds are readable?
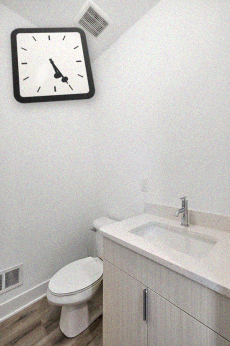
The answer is 5.25
